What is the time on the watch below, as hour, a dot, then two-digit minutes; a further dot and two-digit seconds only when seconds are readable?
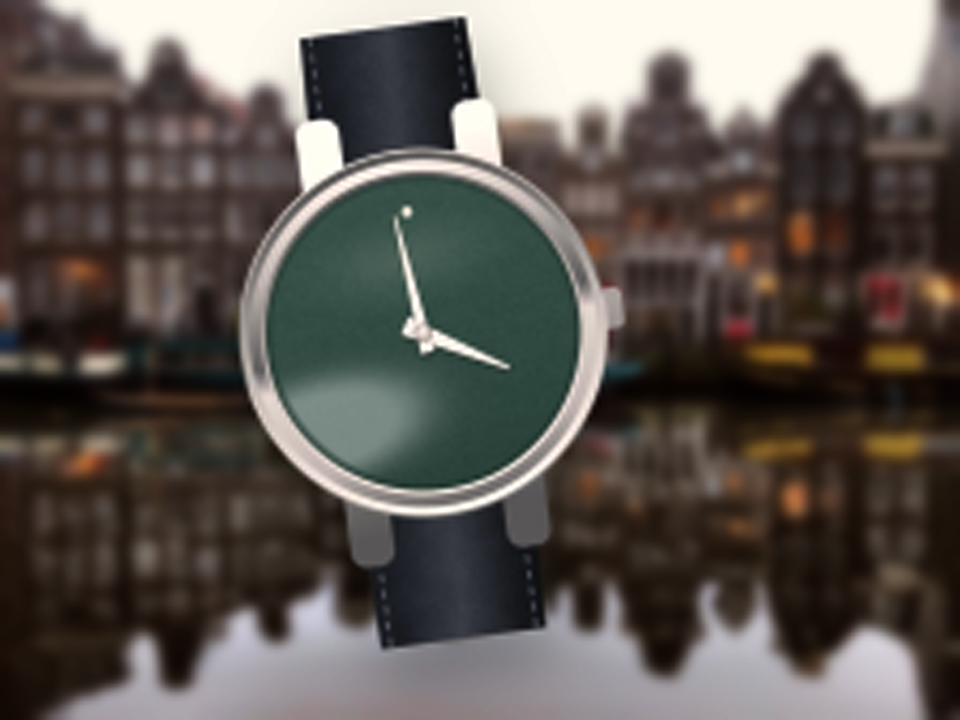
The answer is 3.59
